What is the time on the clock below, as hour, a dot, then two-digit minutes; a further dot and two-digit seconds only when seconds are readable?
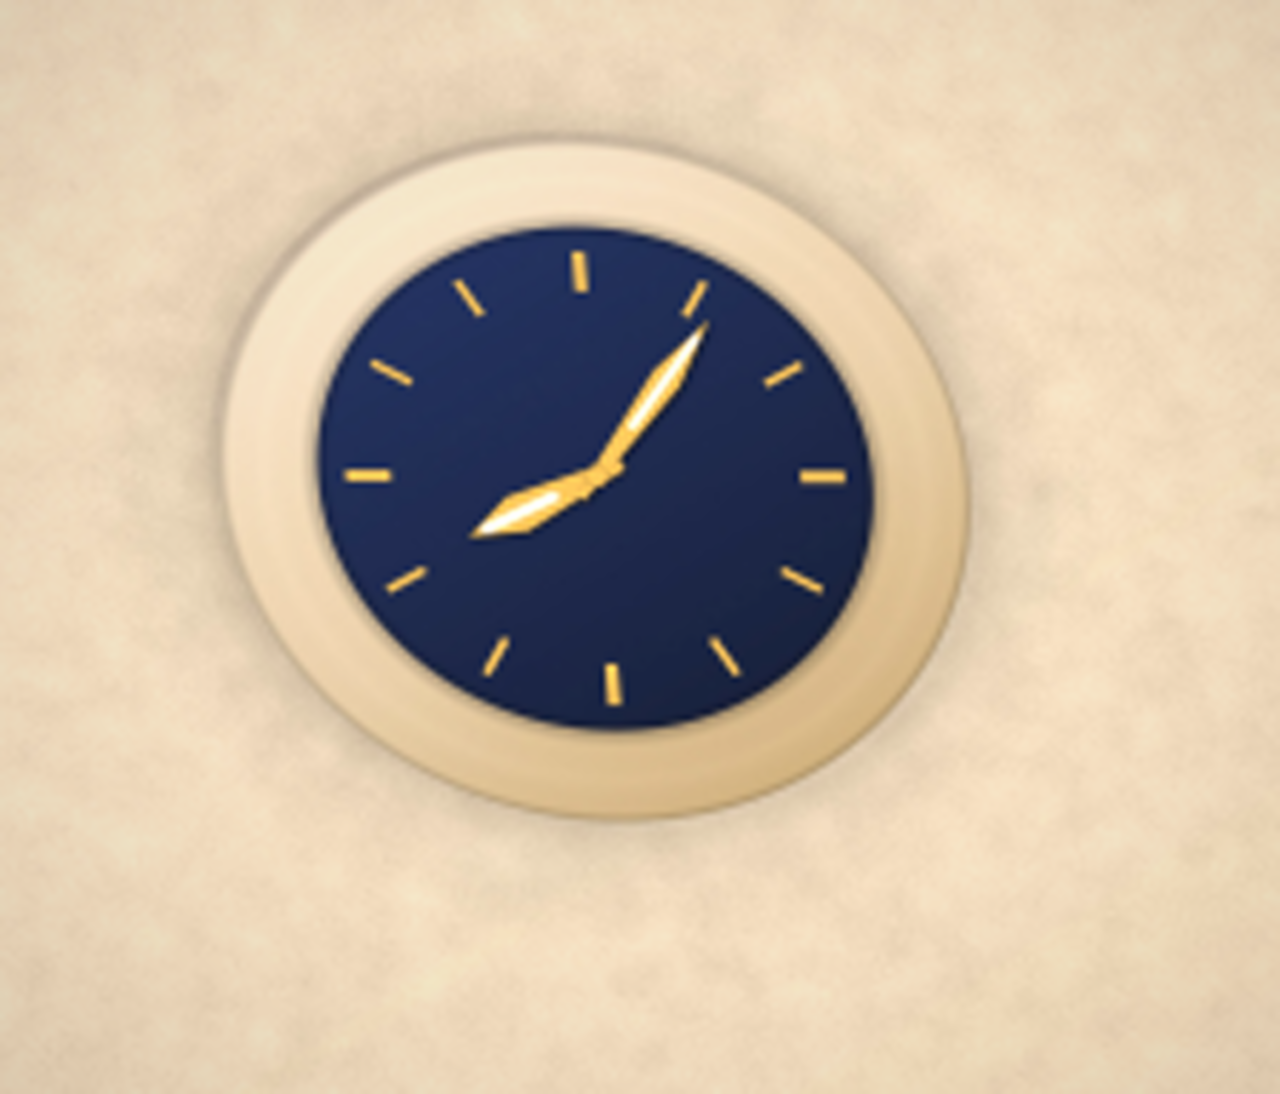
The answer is 8.06
